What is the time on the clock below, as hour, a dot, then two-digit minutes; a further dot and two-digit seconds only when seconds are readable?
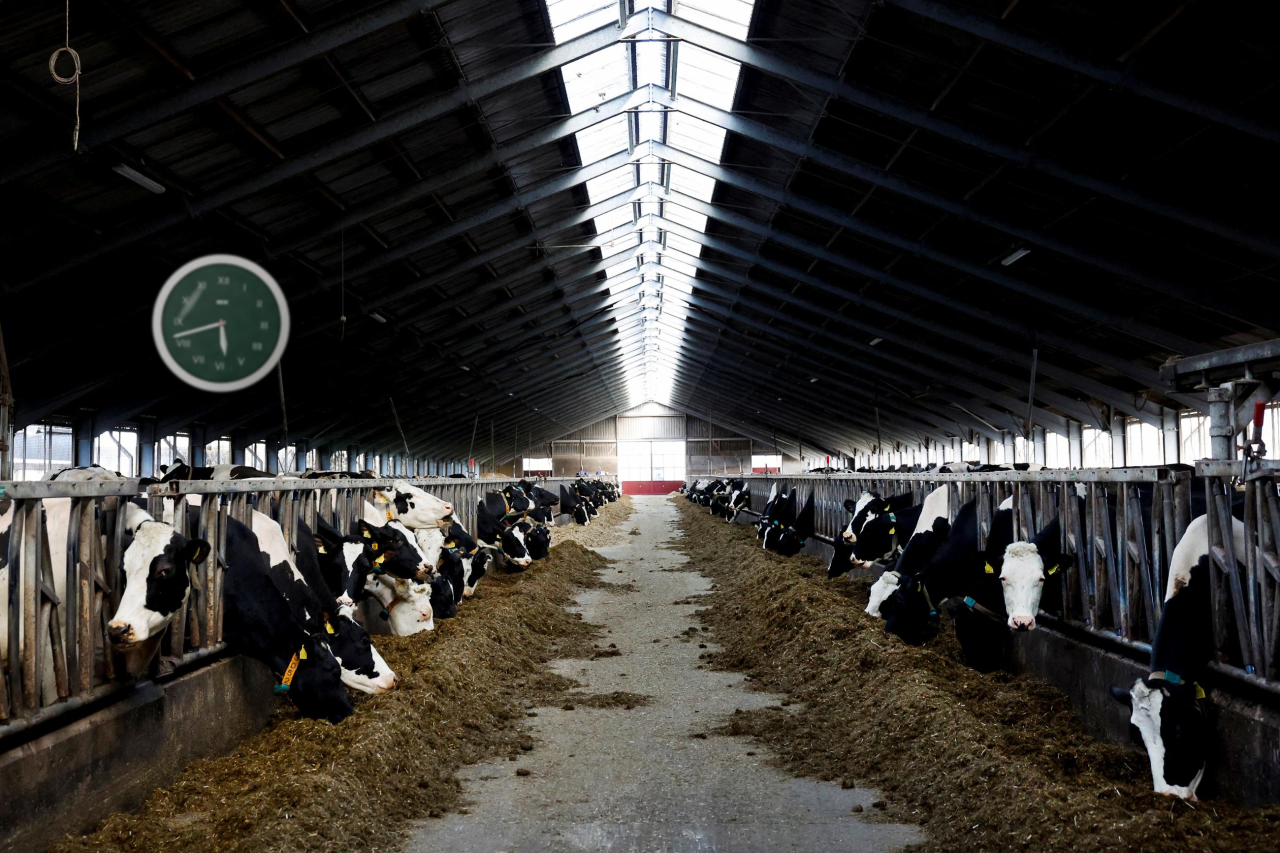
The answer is 5.42
